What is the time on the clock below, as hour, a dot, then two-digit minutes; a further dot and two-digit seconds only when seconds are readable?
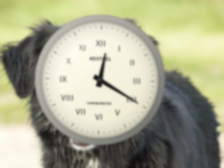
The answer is 12.20
